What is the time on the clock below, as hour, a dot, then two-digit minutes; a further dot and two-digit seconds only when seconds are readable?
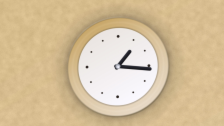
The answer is 1.16
